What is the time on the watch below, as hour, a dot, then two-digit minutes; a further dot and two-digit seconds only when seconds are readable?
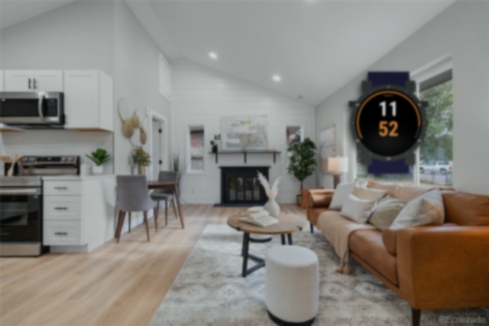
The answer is 11.52
